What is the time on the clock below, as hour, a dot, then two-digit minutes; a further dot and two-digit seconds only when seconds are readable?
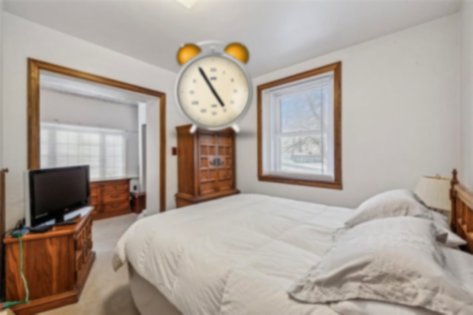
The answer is 4.55
